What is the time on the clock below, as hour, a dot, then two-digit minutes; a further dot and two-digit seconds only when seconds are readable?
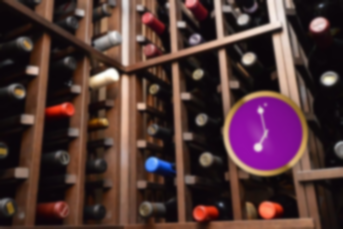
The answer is 6.58
